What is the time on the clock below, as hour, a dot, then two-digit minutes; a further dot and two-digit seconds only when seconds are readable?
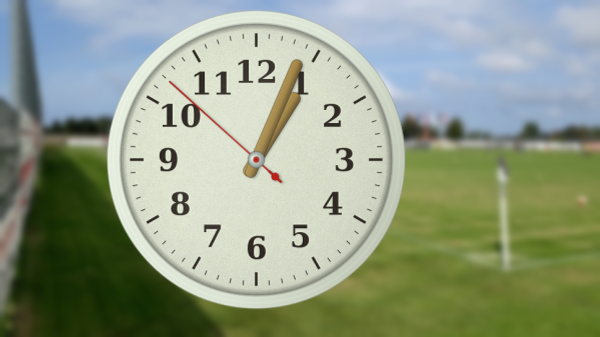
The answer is 1.03.52
